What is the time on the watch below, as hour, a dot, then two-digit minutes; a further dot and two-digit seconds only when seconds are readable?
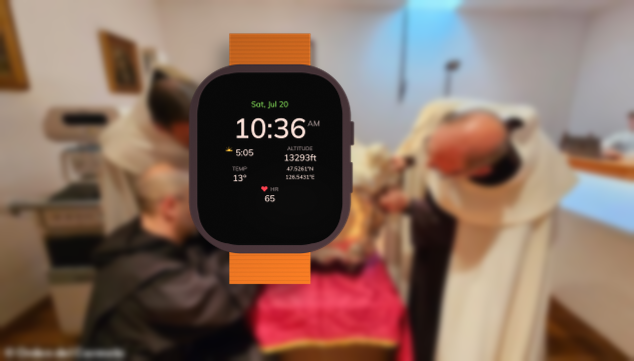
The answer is 10.36
